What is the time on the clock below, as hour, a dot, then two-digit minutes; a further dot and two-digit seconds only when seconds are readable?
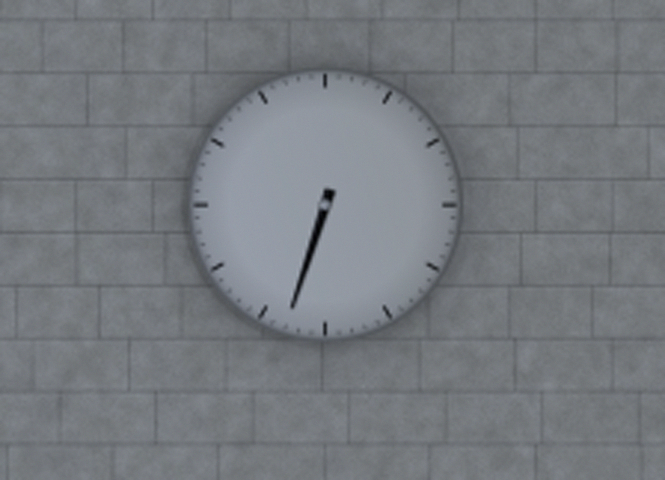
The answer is 6.33
